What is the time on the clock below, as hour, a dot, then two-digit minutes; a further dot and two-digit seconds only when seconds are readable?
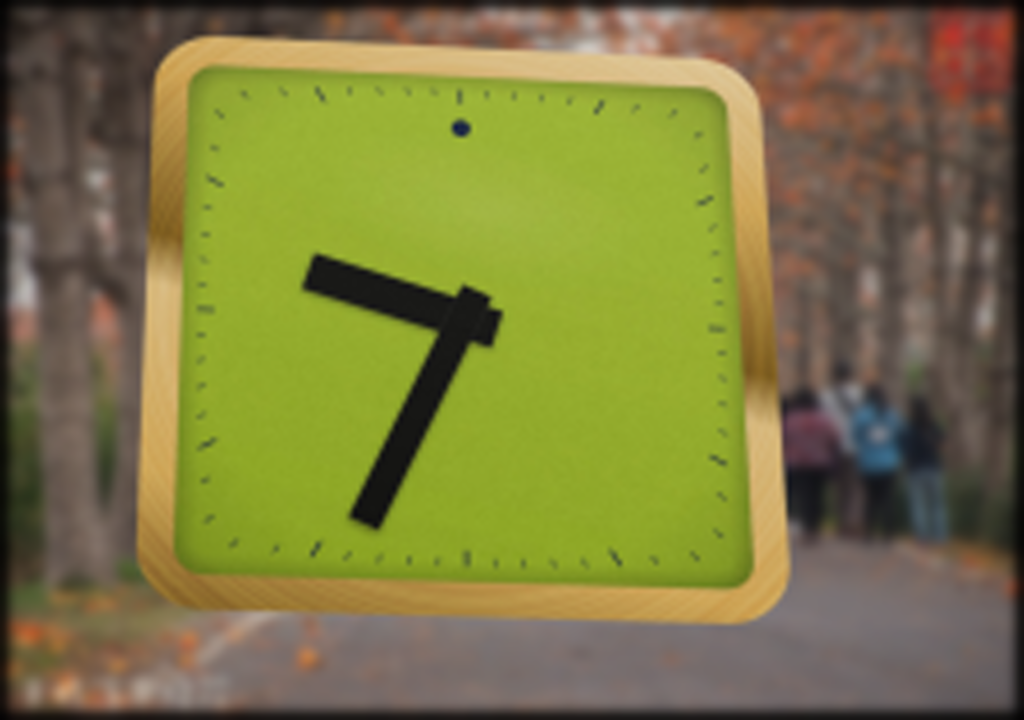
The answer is 9.34
